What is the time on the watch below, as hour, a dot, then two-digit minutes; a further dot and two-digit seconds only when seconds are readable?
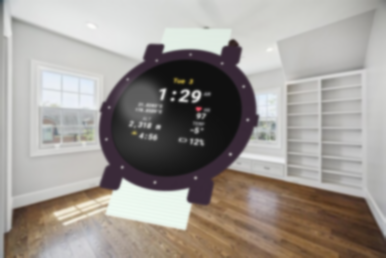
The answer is 1.29
